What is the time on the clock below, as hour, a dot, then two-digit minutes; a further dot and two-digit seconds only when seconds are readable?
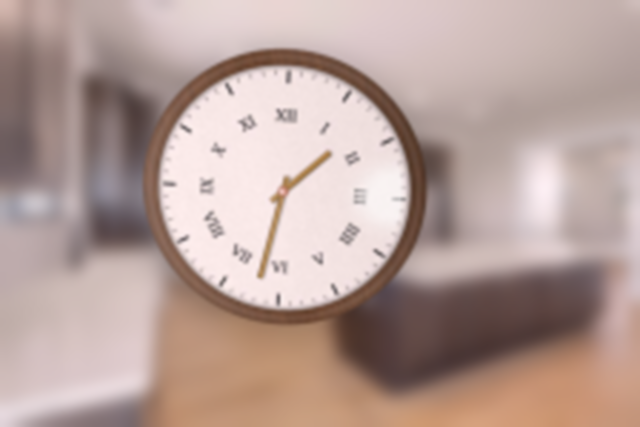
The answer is 1.32
